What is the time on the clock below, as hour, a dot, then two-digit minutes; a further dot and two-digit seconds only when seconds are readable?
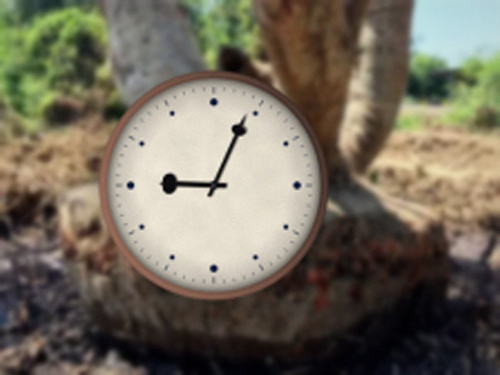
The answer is 9.04
